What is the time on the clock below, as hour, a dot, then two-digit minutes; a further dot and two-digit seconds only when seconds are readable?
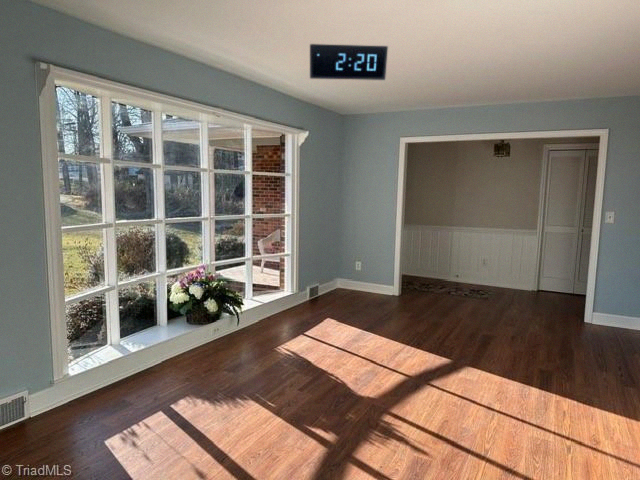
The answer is 2.20
